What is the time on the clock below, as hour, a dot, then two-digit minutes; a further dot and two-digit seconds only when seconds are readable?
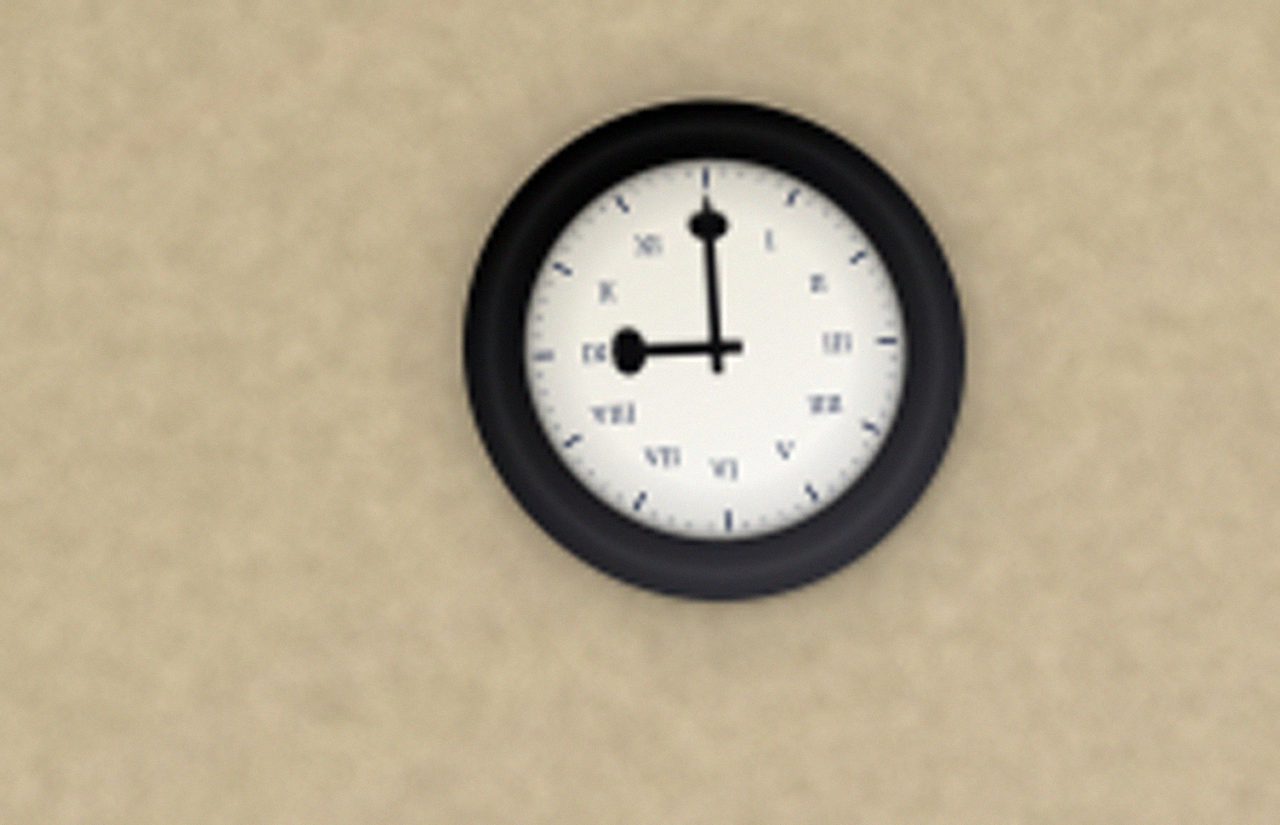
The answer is 9.00
